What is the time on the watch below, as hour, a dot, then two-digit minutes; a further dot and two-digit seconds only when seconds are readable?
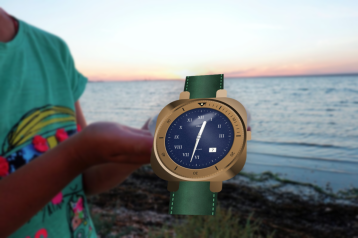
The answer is 12.32
